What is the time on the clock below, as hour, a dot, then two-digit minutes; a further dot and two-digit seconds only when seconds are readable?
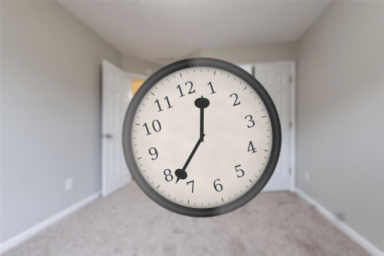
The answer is 12.38
